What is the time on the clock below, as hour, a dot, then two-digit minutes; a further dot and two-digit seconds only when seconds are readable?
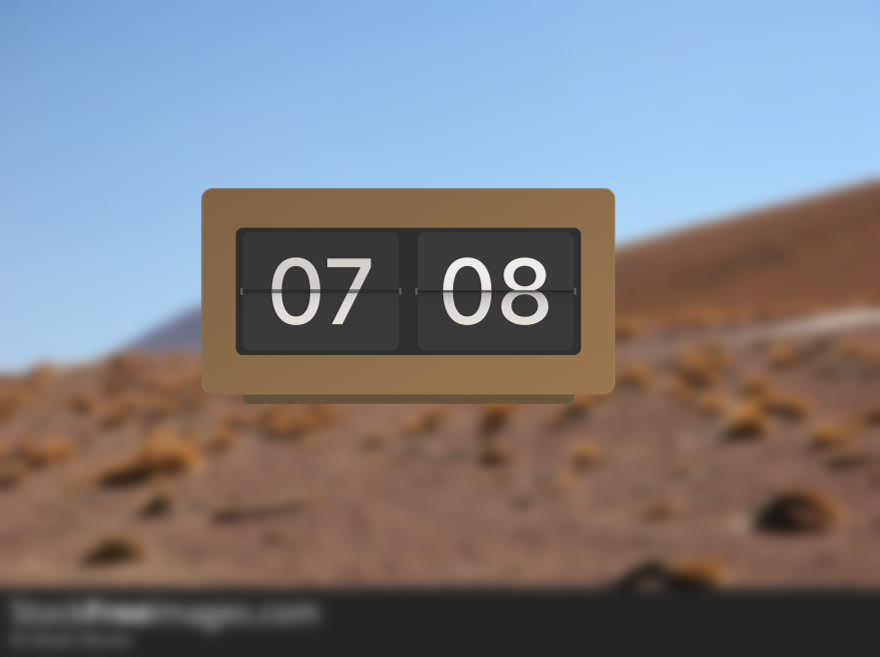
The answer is 7.08
